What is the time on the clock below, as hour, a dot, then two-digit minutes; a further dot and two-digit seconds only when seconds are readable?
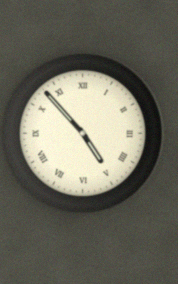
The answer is 4.53
